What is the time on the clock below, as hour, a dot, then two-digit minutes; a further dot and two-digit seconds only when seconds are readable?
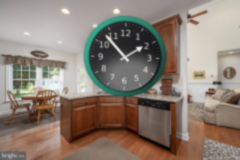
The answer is 1.53
